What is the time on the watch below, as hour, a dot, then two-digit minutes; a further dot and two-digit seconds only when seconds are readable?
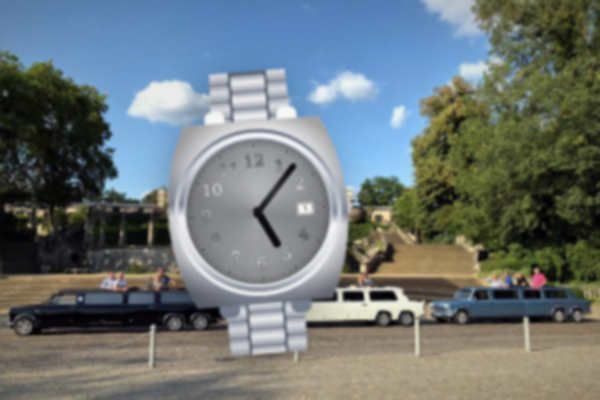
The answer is 5.07
